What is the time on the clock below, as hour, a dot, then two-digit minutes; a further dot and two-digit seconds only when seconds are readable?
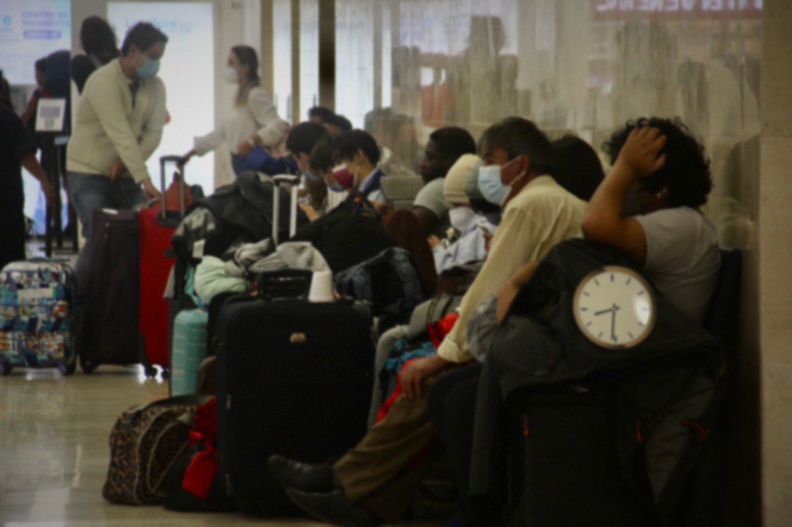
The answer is 8.31
